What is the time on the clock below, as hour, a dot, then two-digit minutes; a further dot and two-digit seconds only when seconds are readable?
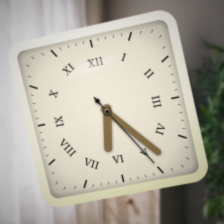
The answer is 6.23.25
